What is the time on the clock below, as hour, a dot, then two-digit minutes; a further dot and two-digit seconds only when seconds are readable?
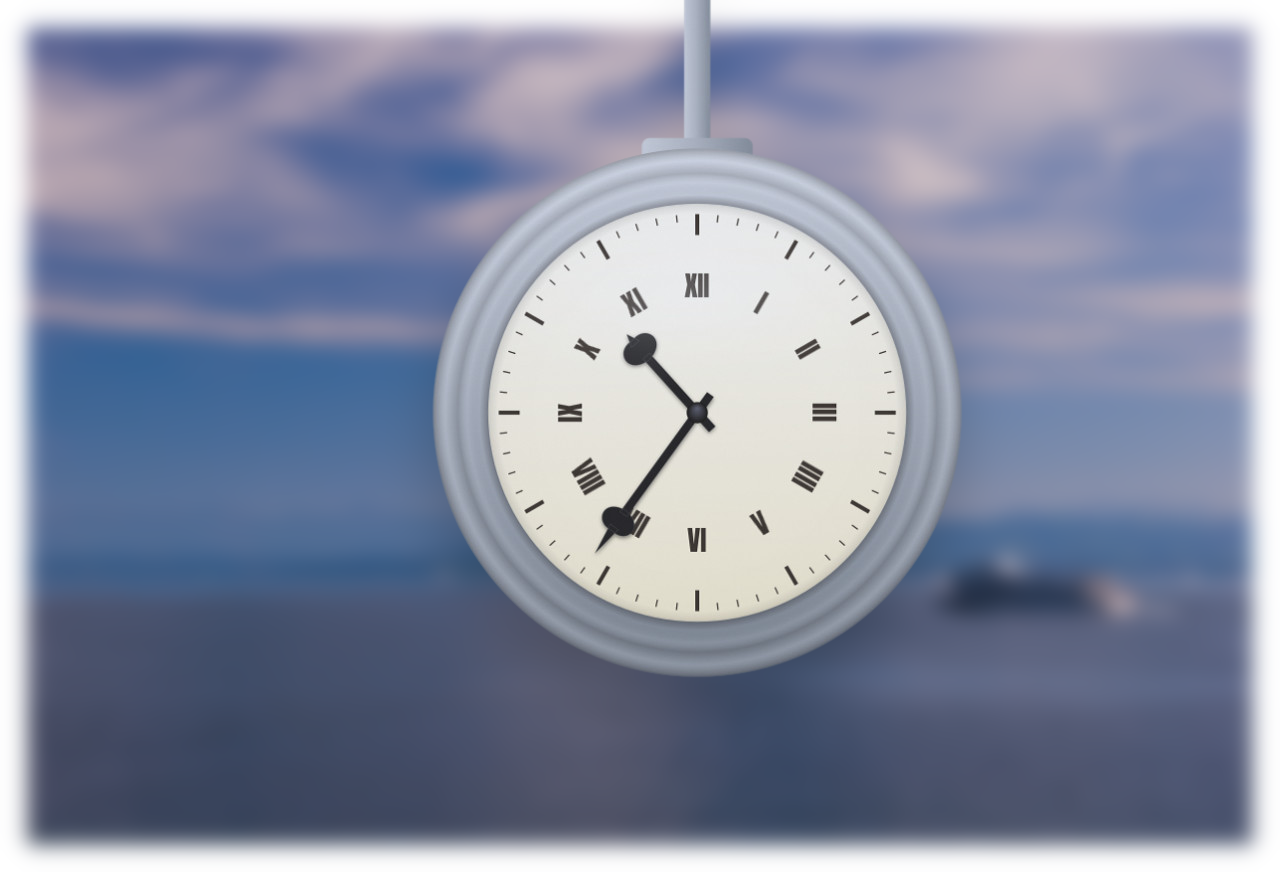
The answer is 10.36
